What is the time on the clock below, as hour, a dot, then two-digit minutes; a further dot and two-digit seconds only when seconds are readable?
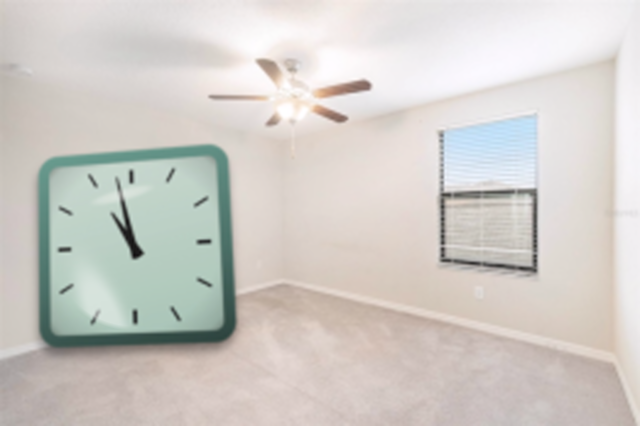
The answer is 10.58
